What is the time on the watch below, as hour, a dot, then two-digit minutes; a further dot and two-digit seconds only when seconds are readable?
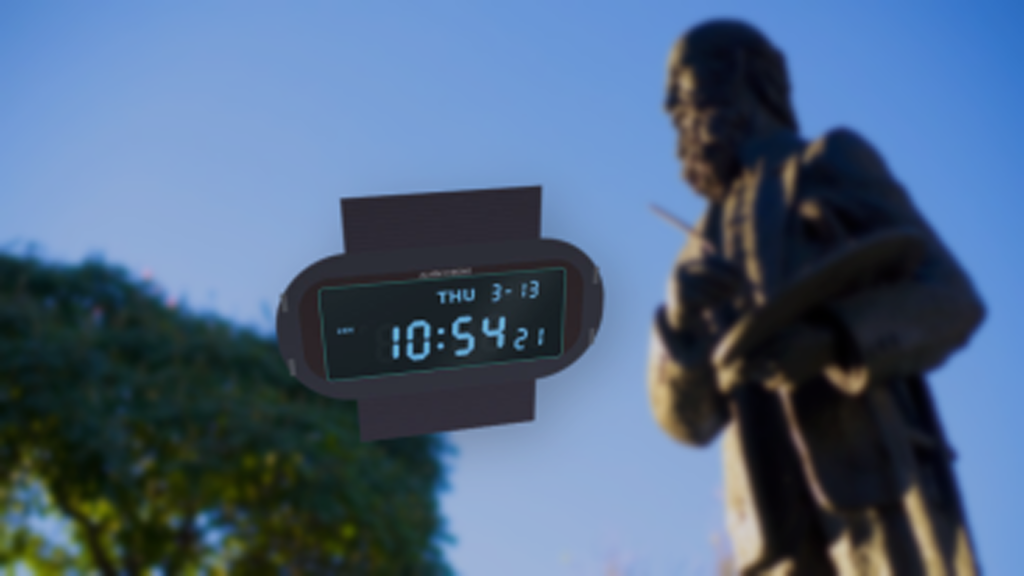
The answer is 10.54.21
